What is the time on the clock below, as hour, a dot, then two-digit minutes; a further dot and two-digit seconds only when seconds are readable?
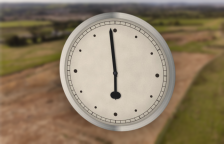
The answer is 5.59
